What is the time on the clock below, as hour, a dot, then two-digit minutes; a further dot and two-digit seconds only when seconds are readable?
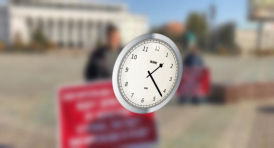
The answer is 1.22
